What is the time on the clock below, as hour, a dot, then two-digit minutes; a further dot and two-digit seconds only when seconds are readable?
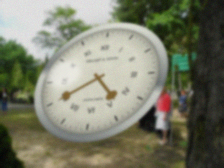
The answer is 4.40
